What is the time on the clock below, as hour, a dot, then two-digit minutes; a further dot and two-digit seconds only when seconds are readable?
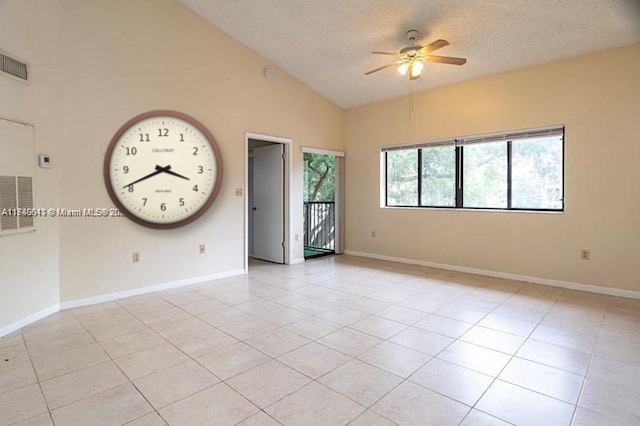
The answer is 3.41
